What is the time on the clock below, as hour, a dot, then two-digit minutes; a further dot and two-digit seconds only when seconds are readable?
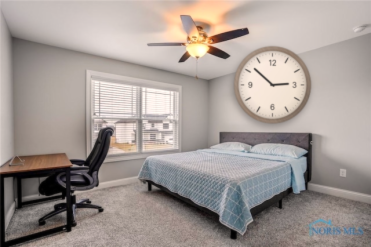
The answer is 2.52
